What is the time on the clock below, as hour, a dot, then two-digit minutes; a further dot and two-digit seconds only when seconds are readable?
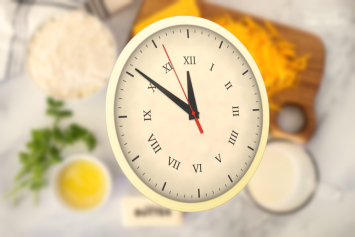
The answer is 11.50.56
